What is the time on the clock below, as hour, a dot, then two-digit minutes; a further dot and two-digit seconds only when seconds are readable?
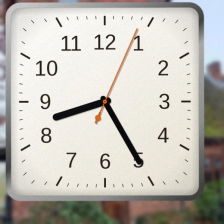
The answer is 8.25.04
